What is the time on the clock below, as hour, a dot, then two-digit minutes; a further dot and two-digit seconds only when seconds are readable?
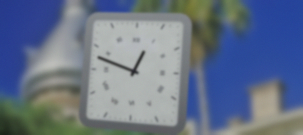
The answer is 12.48
